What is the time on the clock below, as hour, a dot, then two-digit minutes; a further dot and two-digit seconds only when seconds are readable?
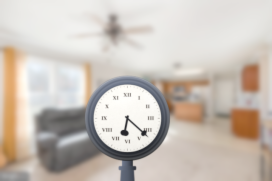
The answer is 6.22
